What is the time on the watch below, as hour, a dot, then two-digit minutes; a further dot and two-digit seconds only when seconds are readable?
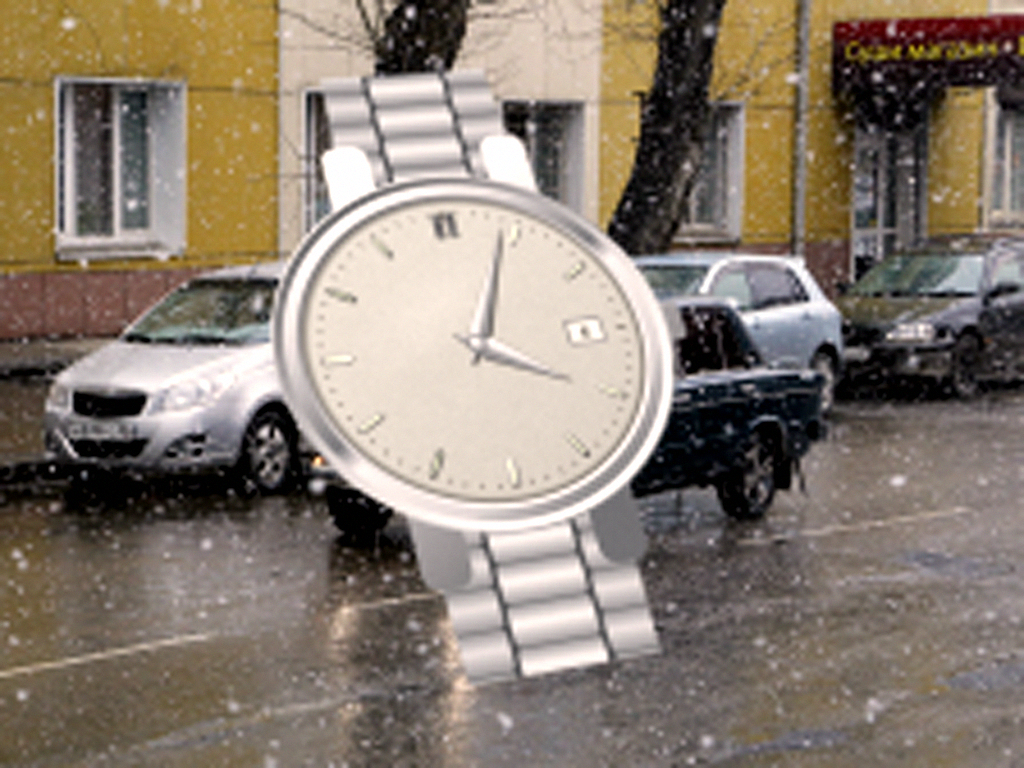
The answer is 4.04
